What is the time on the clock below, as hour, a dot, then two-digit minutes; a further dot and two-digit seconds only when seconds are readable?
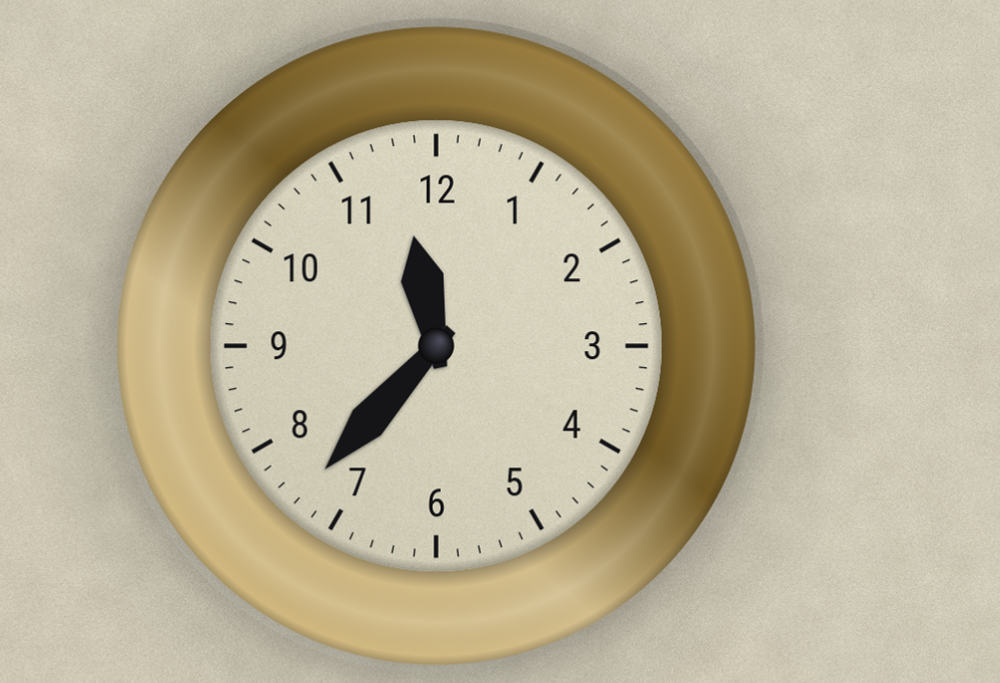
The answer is 11.37
